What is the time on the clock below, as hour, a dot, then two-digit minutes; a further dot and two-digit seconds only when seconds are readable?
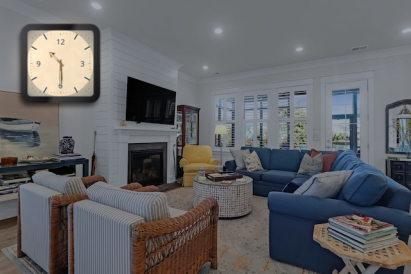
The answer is 10.30
